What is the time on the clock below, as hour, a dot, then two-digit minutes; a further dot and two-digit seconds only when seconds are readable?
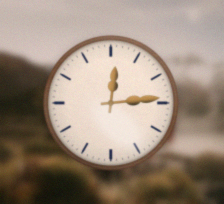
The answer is 12.14
